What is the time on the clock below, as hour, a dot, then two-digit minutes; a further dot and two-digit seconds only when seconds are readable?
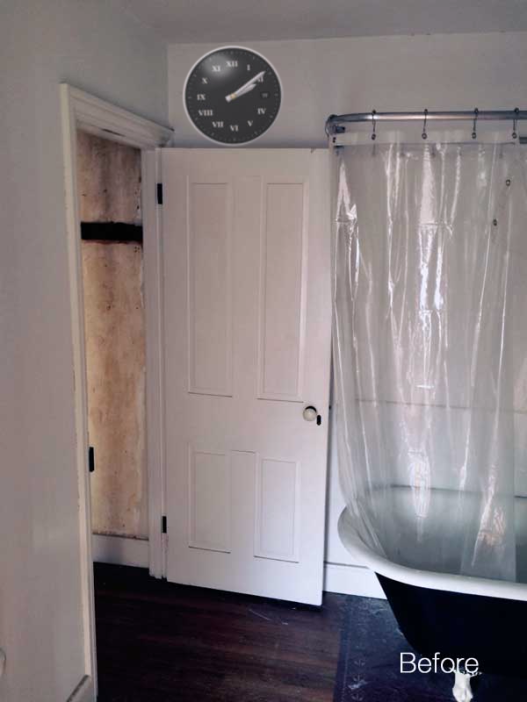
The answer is 2.09
